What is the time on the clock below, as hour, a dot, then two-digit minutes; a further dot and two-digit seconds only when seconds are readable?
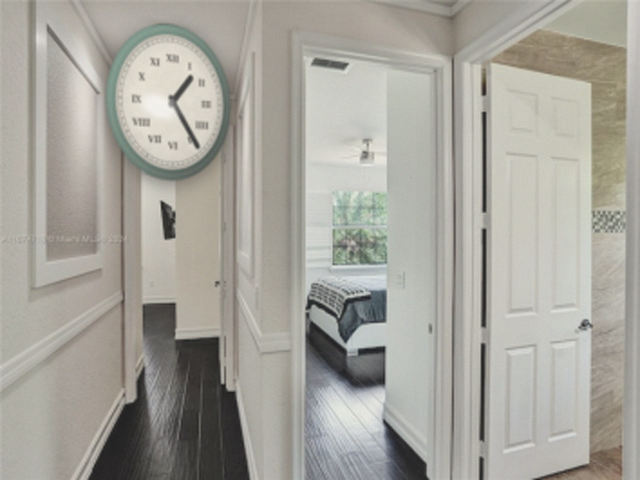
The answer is 1.24
